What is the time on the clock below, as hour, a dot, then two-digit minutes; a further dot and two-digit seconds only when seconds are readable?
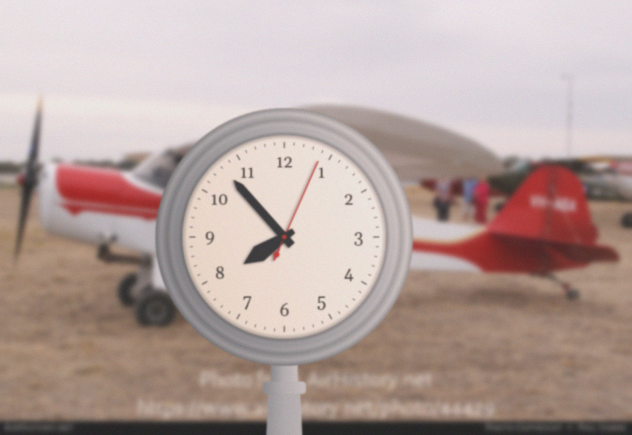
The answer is 7.53.04
